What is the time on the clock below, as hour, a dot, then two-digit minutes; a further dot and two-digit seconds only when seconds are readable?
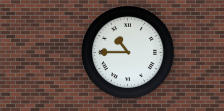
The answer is 10.45
